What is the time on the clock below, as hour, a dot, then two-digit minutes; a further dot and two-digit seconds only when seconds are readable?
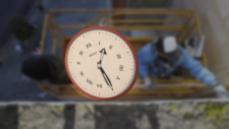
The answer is 1.30
